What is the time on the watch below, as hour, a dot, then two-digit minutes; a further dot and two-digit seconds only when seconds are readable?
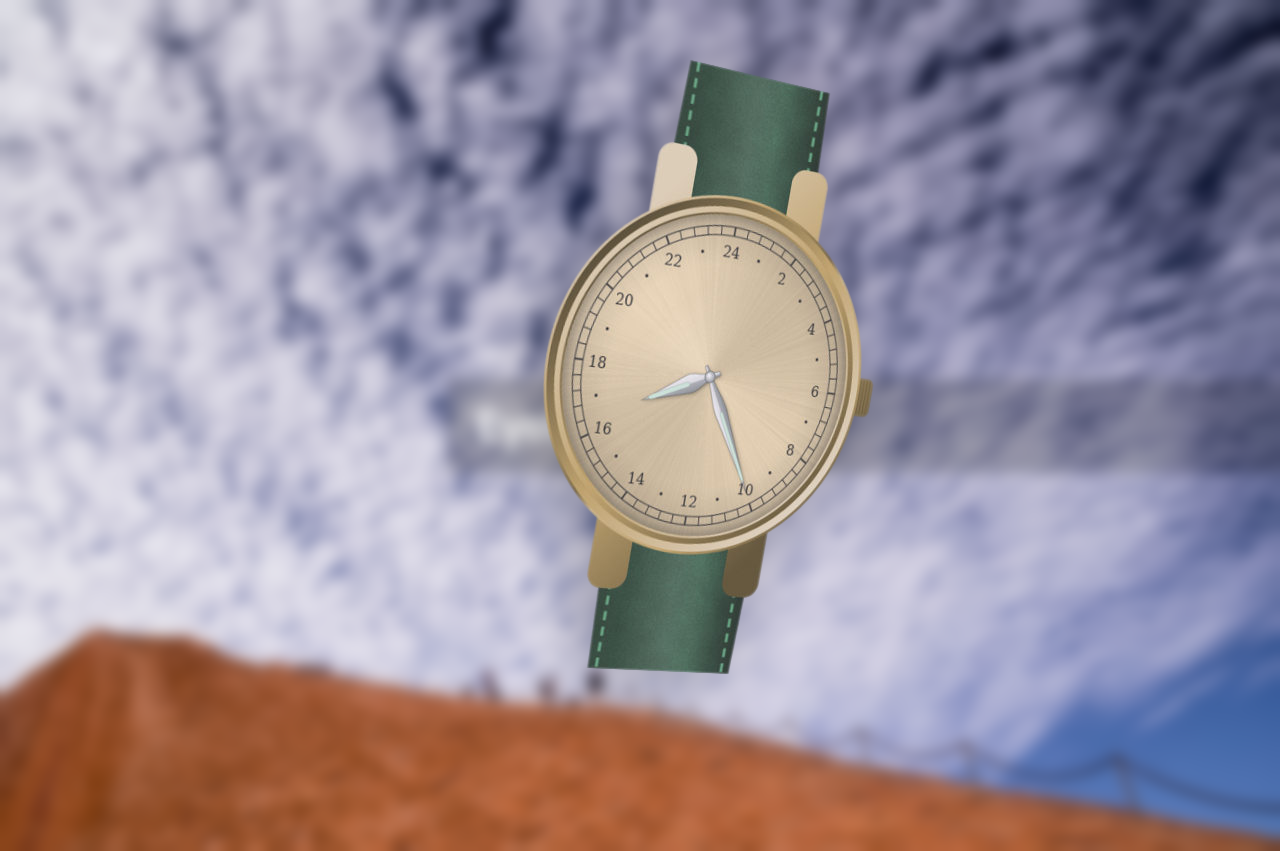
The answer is 16.25
